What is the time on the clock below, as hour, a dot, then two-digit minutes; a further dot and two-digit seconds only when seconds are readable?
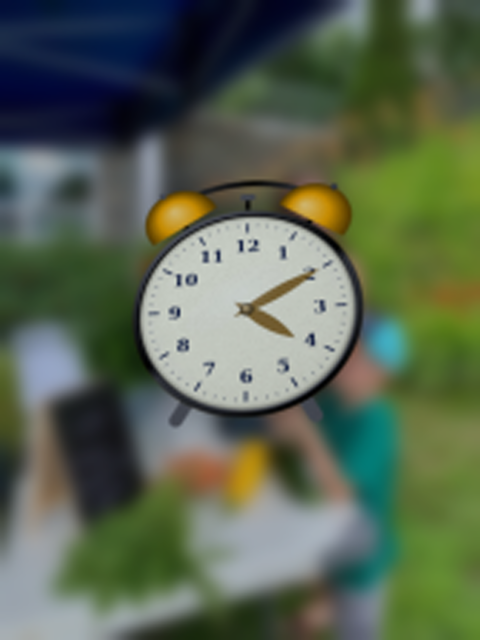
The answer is 4.10
